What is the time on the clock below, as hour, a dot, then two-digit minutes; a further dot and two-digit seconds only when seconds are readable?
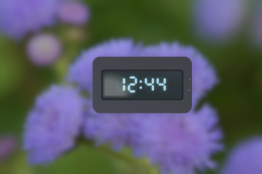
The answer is 12.44
